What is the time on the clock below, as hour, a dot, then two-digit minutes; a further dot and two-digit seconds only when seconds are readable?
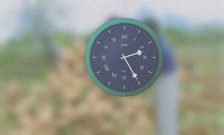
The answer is 2.25
